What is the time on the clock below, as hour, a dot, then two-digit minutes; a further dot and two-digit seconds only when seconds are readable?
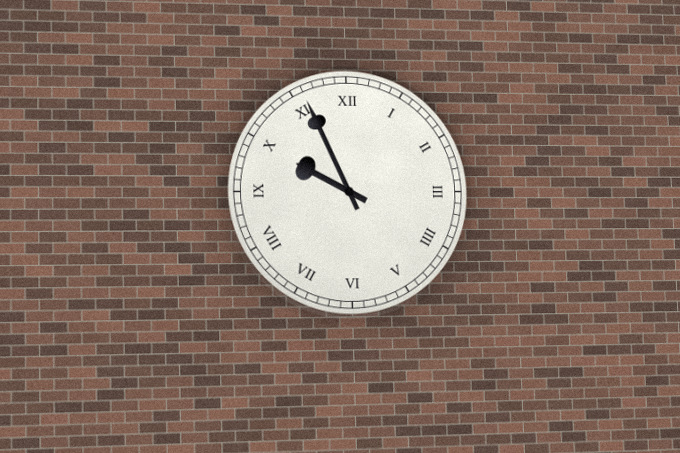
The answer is 9.56
